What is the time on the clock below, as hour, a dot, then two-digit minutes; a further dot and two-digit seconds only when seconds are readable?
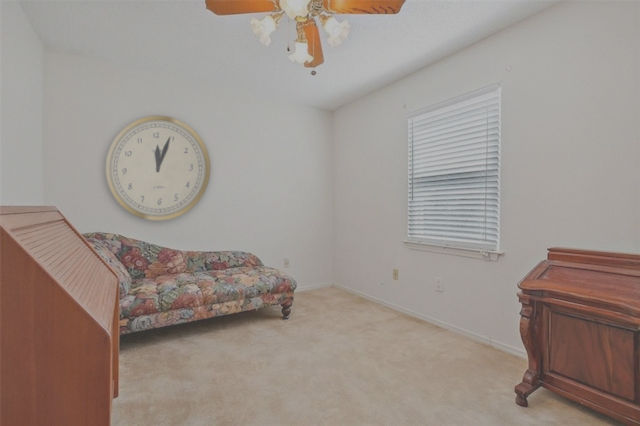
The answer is 12.04
